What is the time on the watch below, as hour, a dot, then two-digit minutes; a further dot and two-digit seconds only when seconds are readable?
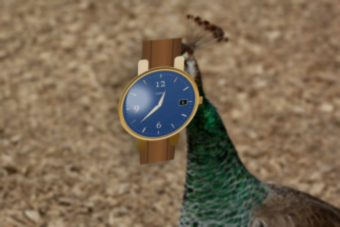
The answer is 12.38
